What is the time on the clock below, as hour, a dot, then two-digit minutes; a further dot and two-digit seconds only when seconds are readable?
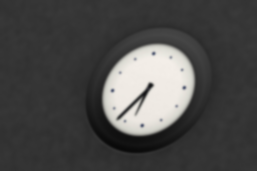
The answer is 6.37
